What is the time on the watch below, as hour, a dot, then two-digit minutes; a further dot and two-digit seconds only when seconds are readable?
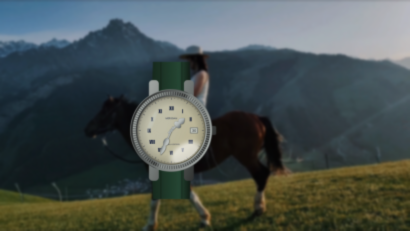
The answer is 1.34
